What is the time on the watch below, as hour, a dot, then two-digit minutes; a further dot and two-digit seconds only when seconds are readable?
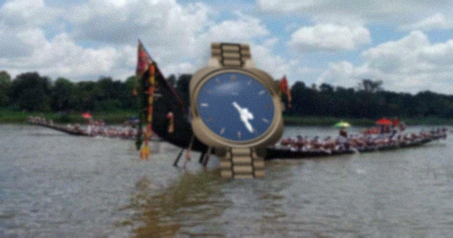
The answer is 4.26
